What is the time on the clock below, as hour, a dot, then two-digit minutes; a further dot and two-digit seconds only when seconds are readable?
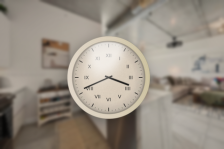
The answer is 3.41
